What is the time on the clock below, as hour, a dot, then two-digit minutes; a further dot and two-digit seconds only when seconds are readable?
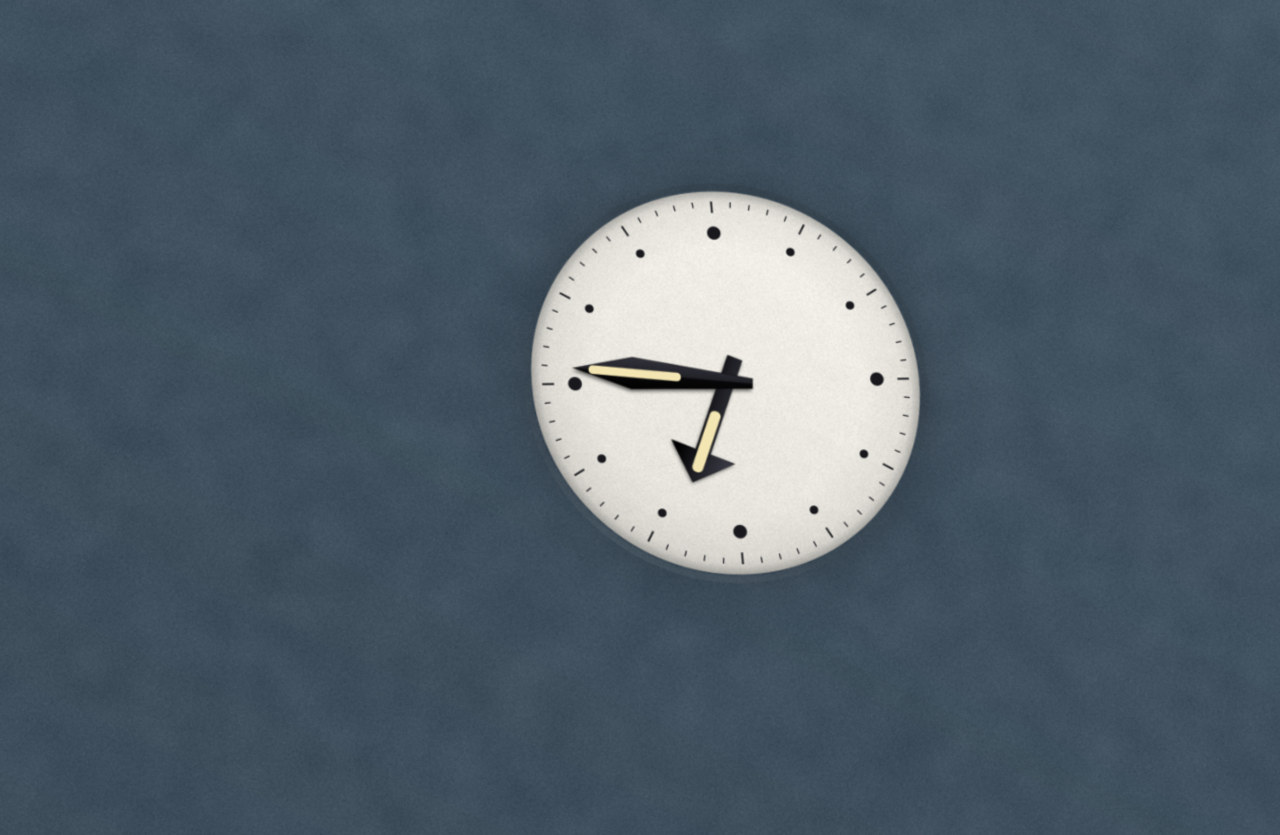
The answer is 6.46
